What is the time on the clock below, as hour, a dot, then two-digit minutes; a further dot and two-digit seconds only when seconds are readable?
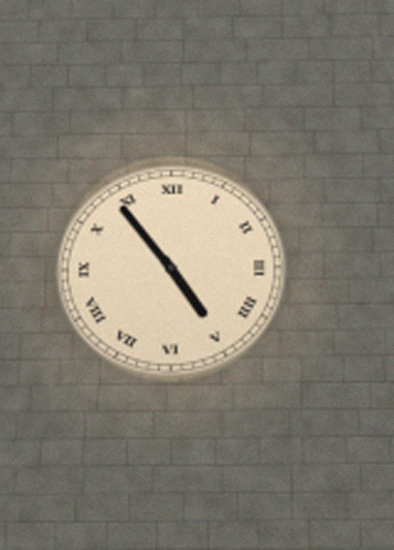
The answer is 4.54
